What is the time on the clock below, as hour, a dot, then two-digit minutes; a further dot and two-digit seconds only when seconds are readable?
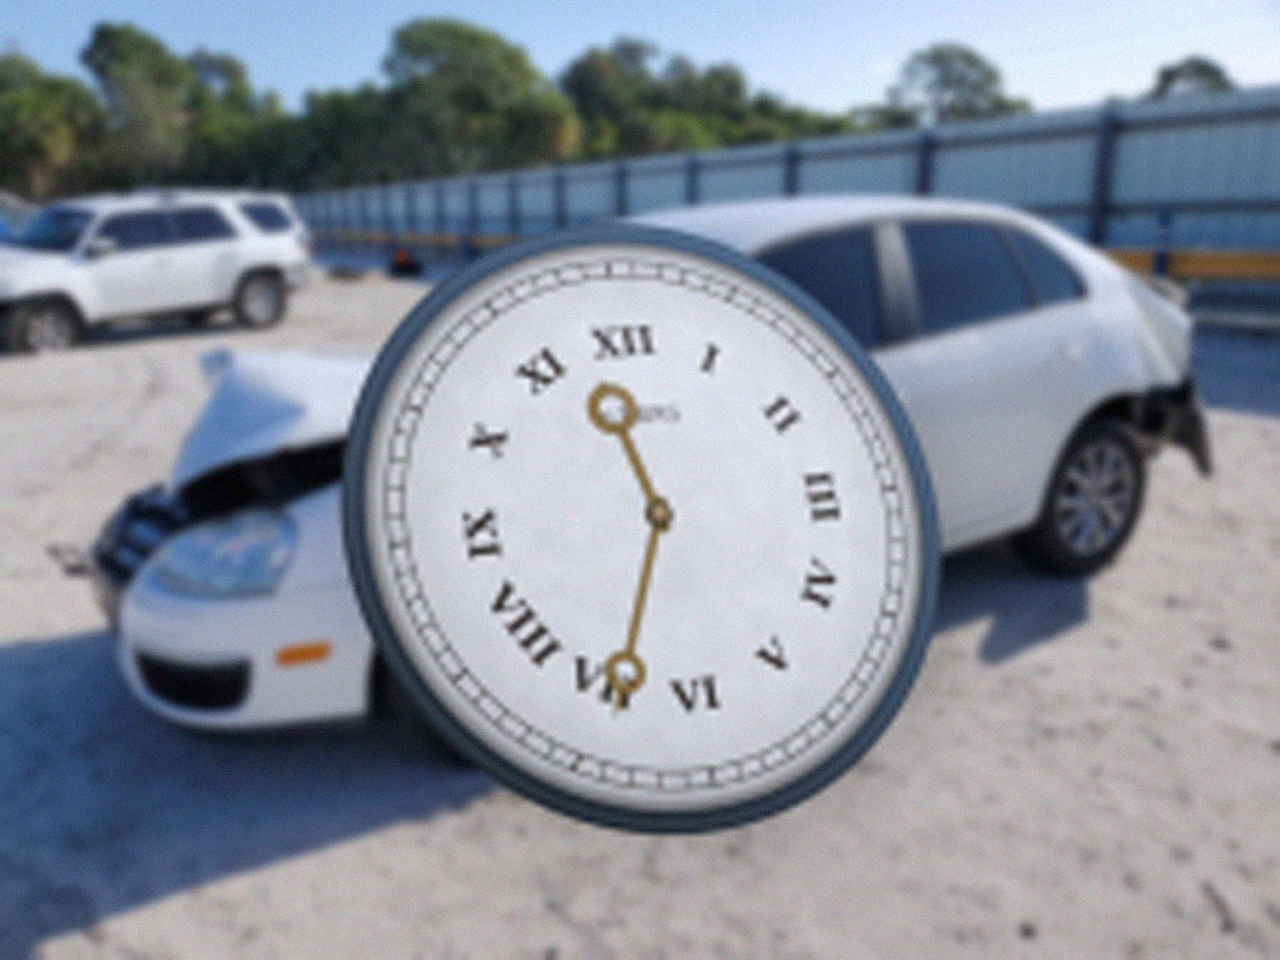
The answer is 11.34
